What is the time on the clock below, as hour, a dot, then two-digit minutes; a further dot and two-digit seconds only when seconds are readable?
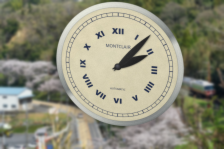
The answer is 2.07
